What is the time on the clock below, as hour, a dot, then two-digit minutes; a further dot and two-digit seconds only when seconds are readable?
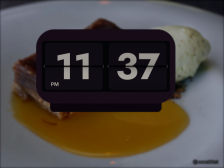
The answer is 11.37
